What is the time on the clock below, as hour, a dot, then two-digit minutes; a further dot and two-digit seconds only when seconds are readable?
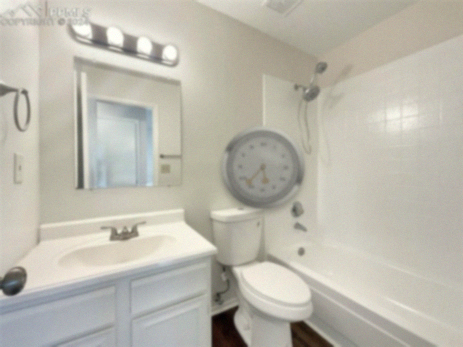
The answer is 5.37
